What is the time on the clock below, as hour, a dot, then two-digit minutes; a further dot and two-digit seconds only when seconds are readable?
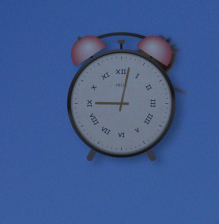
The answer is 9.02
